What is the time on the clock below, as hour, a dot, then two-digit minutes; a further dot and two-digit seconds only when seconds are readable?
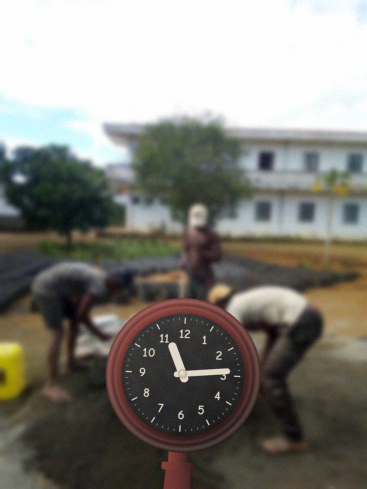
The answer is 11.14
